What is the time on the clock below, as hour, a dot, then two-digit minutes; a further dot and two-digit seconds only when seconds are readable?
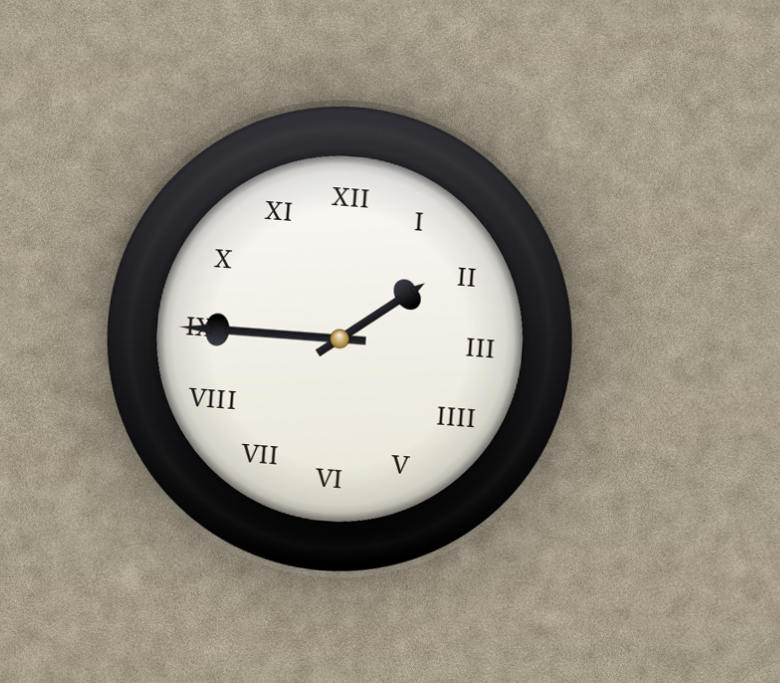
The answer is 1.45
